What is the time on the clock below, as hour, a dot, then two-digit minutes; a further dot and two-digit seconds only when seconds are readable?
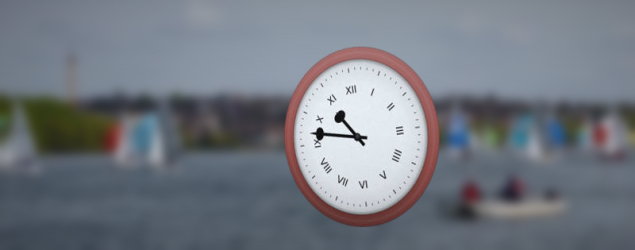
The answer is 10.47
